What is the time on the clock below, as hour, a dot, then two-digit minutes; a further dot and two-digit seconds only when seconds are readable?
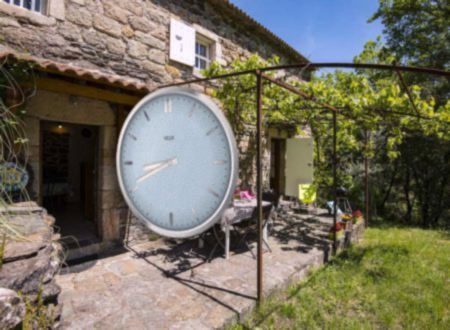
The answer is 8.41
